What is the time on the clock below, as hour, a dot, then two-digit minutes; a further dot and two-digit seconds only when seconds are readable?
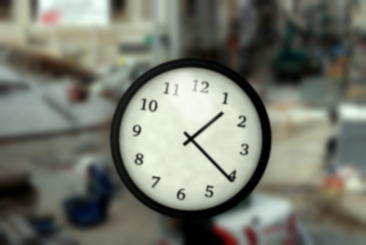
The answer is 1.21
